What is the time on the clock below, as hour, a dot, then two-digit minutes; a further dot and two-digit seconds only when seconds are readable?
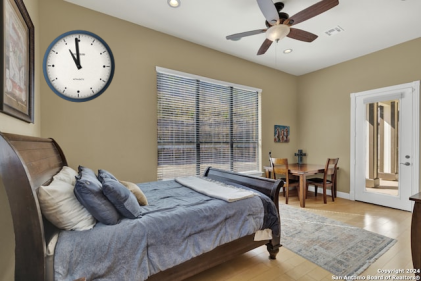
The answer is 10.59
